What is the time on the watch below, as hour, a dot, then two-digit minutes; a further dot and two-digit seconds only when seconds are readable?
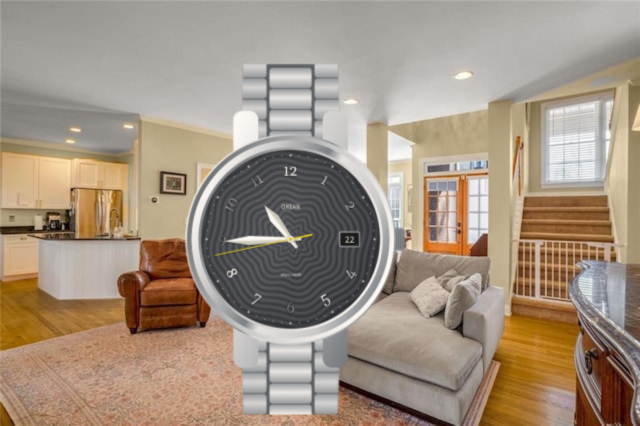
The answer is 10.44.43
